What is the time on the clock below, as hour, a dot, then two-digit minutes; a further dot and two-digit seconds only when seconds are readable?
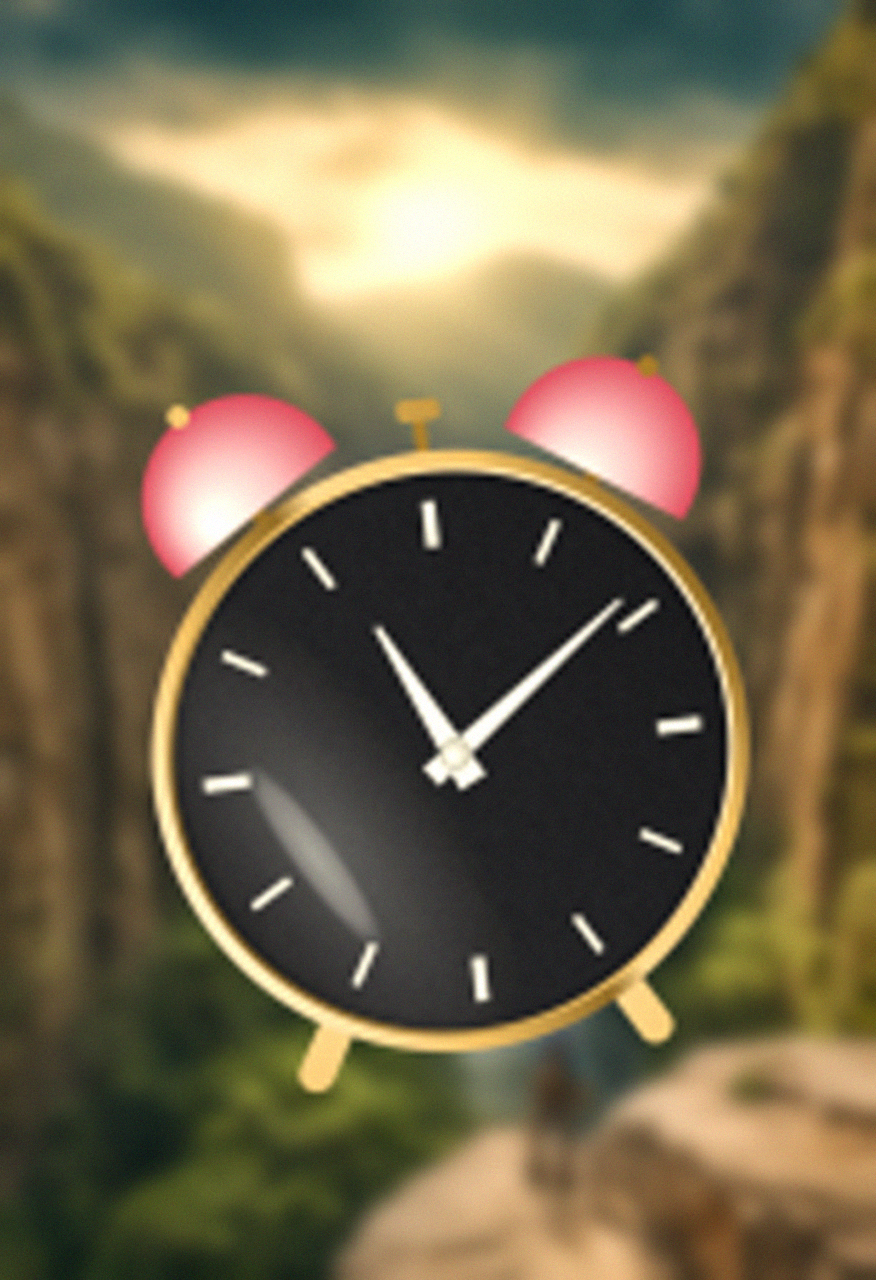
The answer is 11.09
